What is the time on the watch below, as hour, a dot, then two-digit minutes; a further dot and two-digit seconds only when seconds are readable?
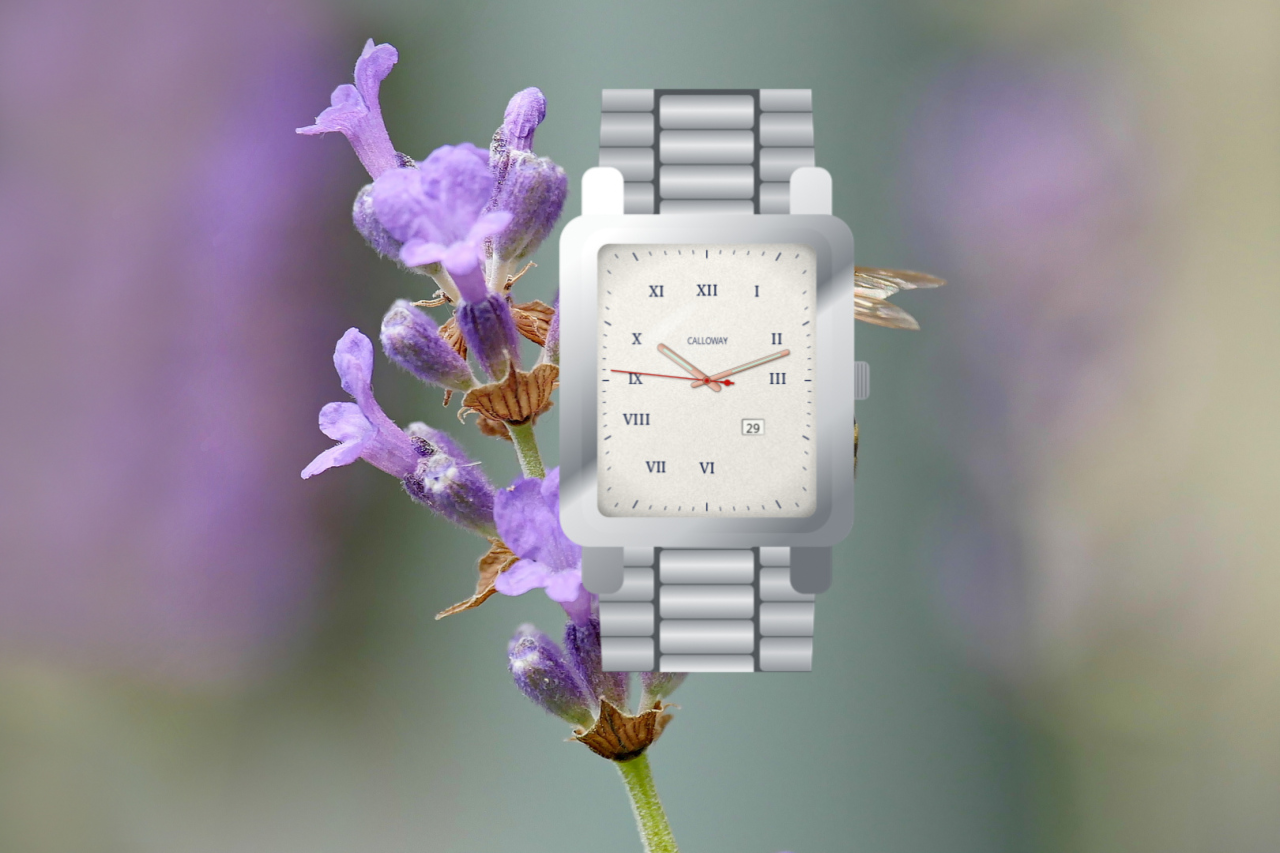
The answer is 10.11.46
